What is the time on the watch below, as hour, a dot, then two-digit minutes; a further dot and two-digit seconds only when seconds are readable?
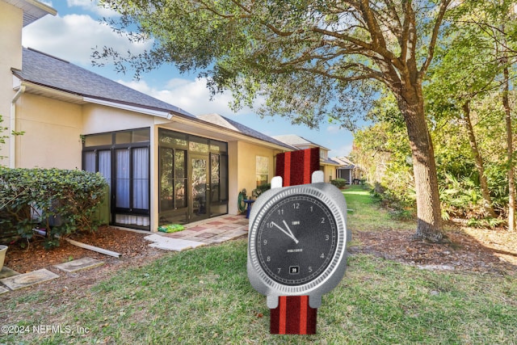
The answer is 10.51
